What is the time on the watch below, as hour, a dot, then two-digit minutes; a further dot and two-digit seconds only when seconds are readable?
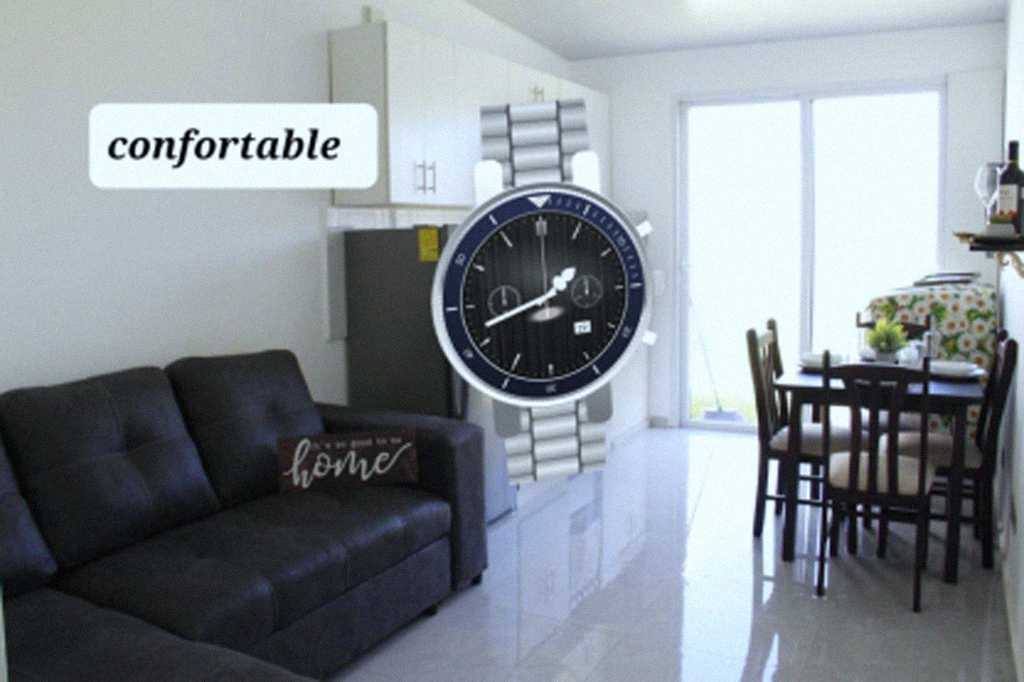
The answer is 1.42
